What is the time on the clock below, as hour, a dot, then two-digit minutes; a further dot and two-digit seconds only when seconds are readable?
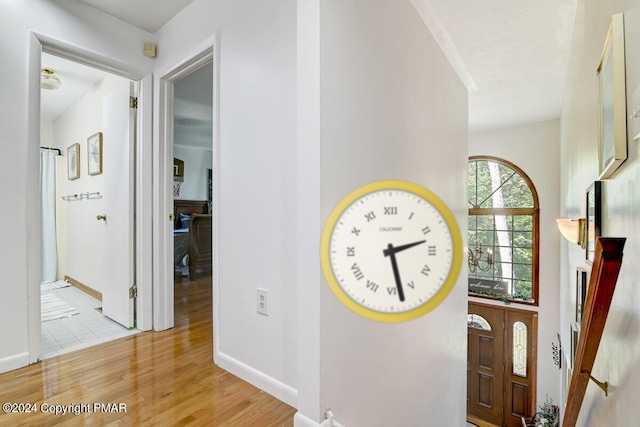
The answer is 2.28
